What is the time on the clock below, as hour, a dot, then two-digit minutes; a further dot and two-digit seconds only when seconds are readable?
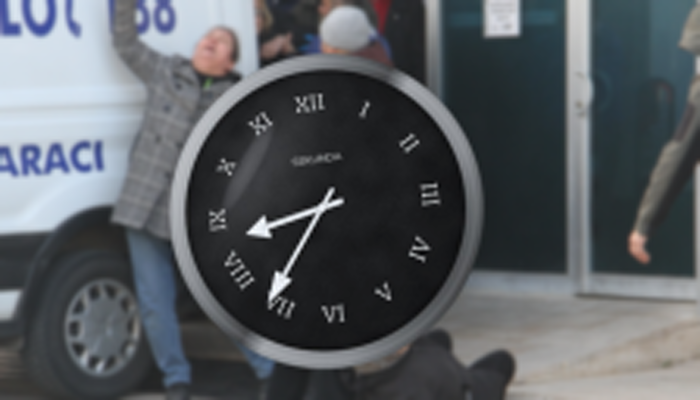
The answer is 8.36
